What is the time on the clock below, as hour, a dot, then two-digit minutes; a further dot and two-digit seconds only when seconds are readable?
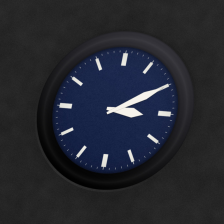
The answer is 3.10
